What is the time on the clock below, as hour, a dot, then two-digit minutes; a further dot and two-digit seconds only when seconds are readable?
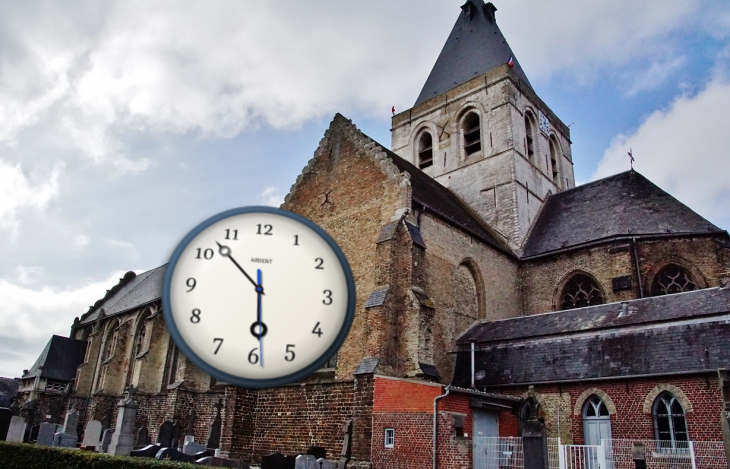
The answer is 5.52.29
